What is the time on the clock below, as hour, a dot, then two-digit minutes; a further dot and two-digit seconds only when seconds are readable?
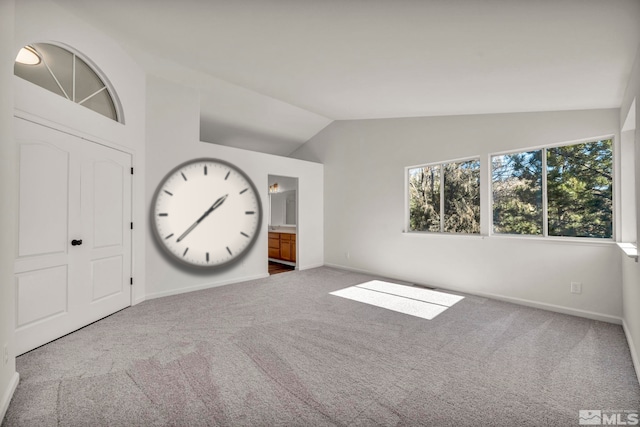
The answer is 1.38
